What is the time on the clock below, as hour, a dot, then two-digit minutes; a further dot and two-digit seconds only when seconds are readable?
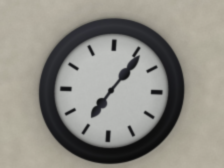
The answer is 7.06
